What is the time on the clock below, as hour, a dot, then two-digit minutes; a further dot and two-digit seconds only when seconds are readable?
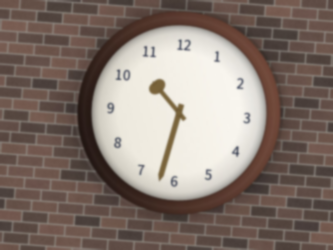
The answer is 10.32
